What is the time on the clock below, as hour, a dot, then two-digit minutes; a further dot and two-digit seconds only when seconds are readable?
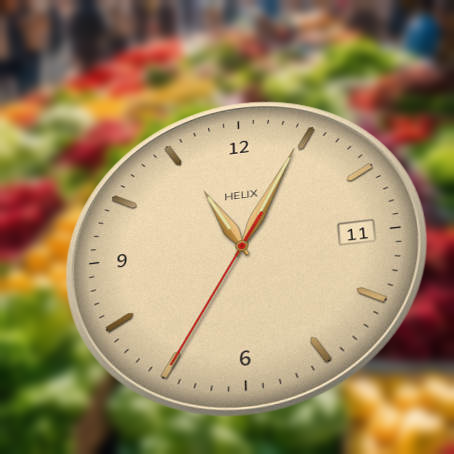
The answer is 11.04.35
